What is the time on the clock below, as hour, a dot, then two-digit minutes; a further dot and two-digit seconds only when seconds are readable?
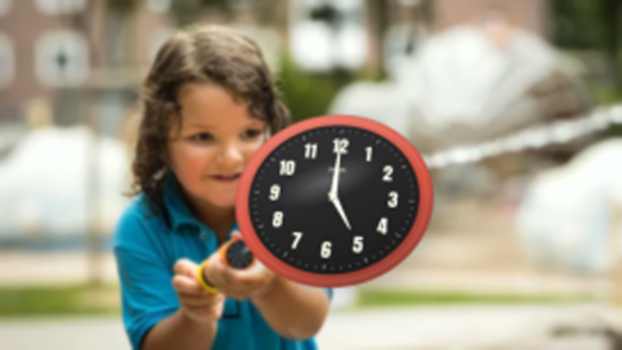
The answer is 5.00
